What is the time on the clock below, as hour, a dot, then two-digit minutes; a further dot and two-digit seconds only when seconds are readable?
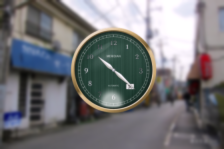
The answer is 10.22
